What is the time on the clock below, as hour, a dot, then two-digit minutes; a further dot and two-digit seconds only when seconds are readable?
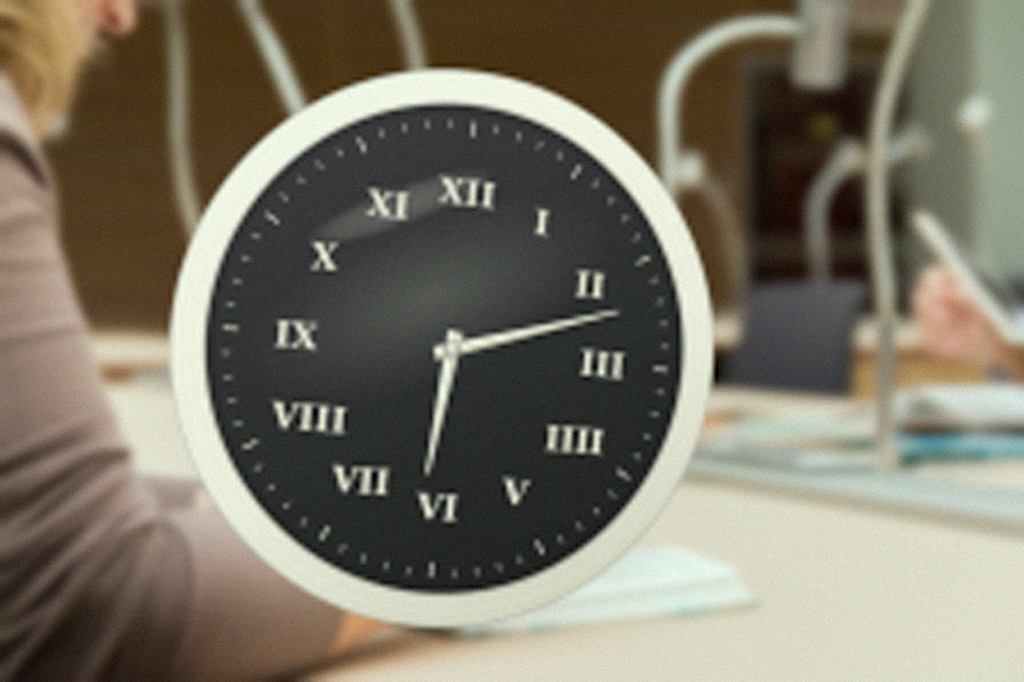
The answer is 6.12
